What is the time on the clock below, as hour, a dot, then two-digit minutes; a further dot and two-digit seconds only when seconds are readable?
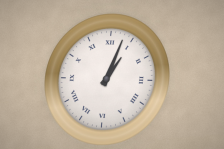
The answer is 1.03
